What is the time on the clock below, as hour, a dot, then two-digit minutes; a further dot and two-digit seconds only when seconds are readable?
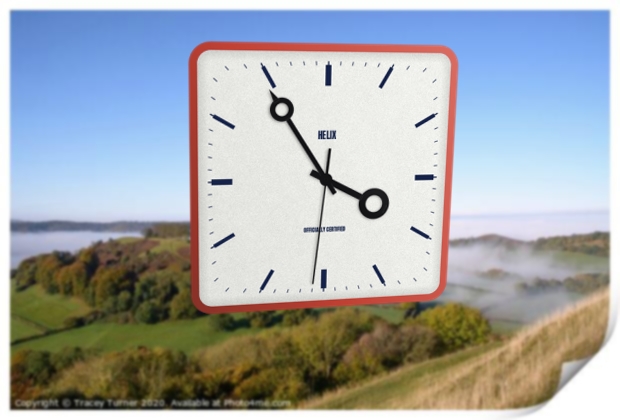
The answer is 3.54.31
